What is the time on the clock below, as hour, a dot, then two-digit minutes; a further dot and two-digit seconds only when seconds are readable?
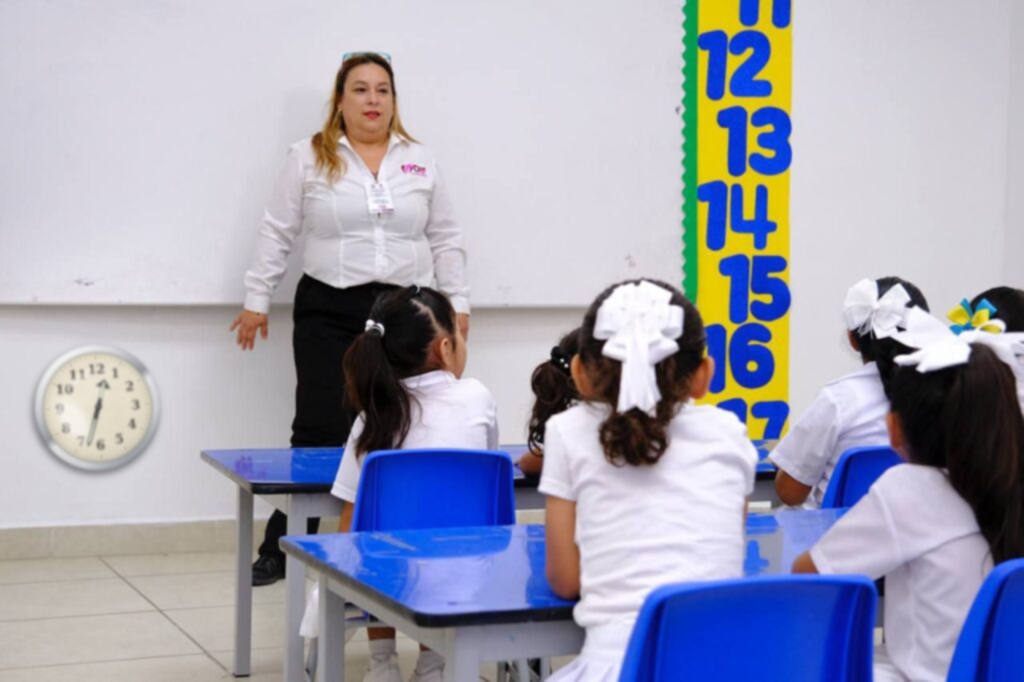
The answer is 12.33
